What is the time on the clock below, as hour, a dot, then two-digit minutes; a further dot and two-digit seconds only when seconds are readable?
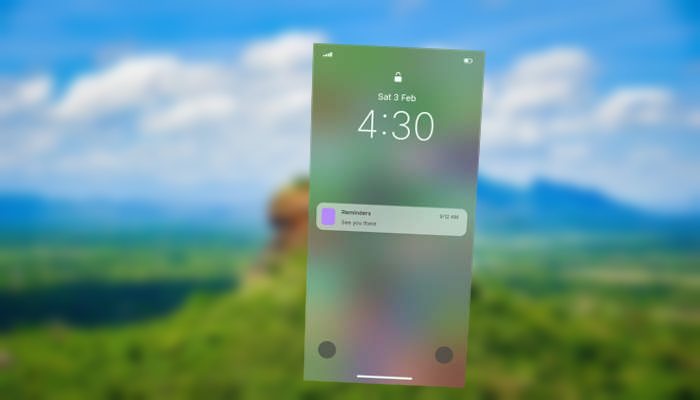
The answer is 4.30
